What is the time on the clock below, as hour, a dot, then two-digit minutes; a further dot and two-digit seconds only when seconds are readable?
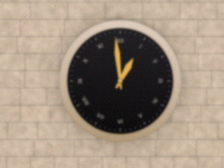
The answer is 12.59
